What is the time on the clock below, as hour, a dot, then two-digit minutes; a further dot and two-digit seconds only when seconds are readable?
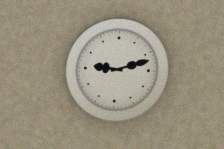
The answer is 9.12
